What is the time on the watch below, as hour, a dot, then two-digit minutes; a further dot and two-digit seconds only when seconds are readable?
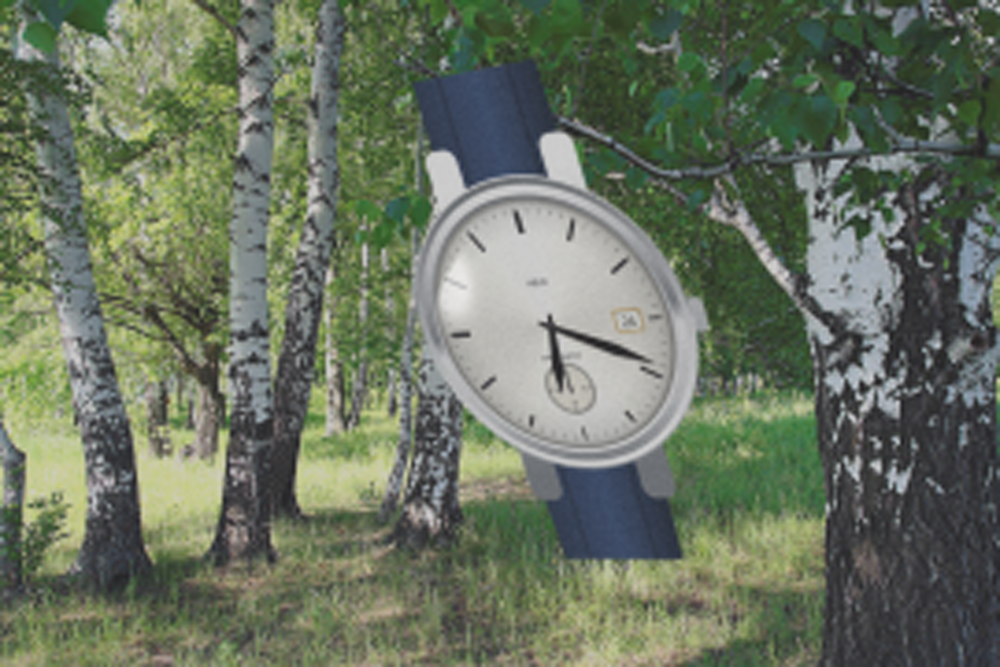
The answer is 6.19
